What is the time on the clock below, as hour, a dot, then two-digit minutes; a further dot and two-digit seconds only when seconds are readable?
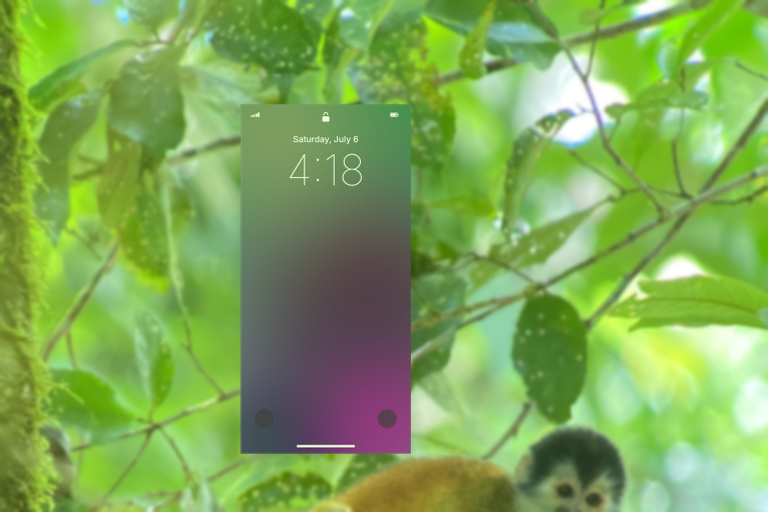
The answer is 4.18
